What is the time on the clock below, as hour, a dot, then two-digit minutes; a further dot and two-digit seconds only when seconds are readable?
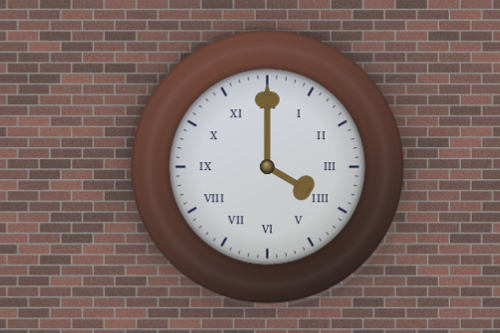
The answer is 4.00
